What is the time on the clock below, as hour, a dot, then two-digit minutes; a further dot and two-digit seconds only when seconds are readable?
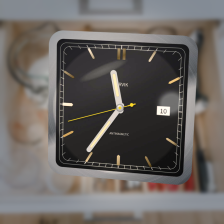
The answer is 11.35.42
